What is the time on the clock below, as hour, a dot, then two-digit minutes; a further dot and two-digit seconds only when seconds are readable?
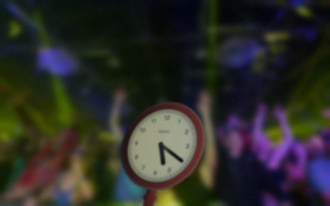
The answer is 5.20
